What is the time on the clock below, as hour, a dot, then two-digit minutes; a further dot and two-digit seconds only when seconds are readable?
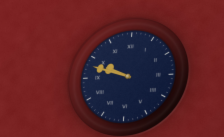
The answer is 9.48
